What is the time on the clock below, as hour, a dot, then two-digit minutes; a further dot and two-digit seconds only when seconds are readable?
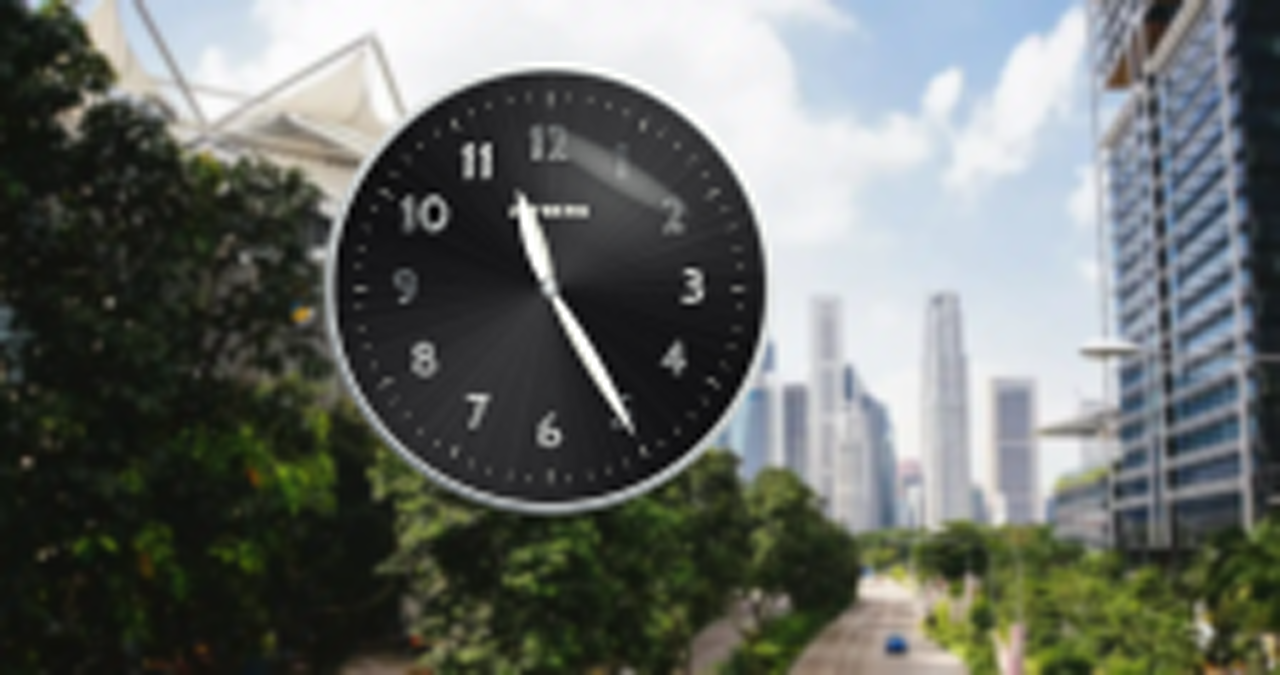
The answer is 11.25
